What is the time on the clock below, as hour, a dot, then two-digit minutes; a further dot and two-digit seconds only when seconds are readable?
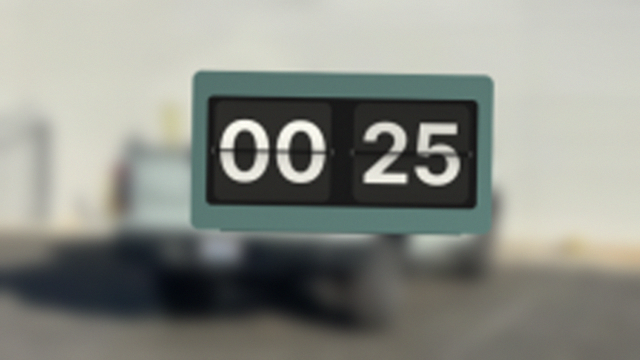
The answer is 0.25
